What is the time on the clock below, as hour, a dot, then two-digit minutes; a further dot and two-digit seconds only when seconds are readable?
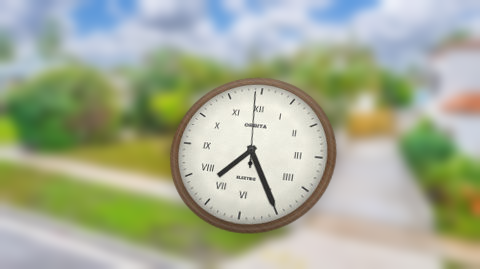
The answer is 7.24.59
